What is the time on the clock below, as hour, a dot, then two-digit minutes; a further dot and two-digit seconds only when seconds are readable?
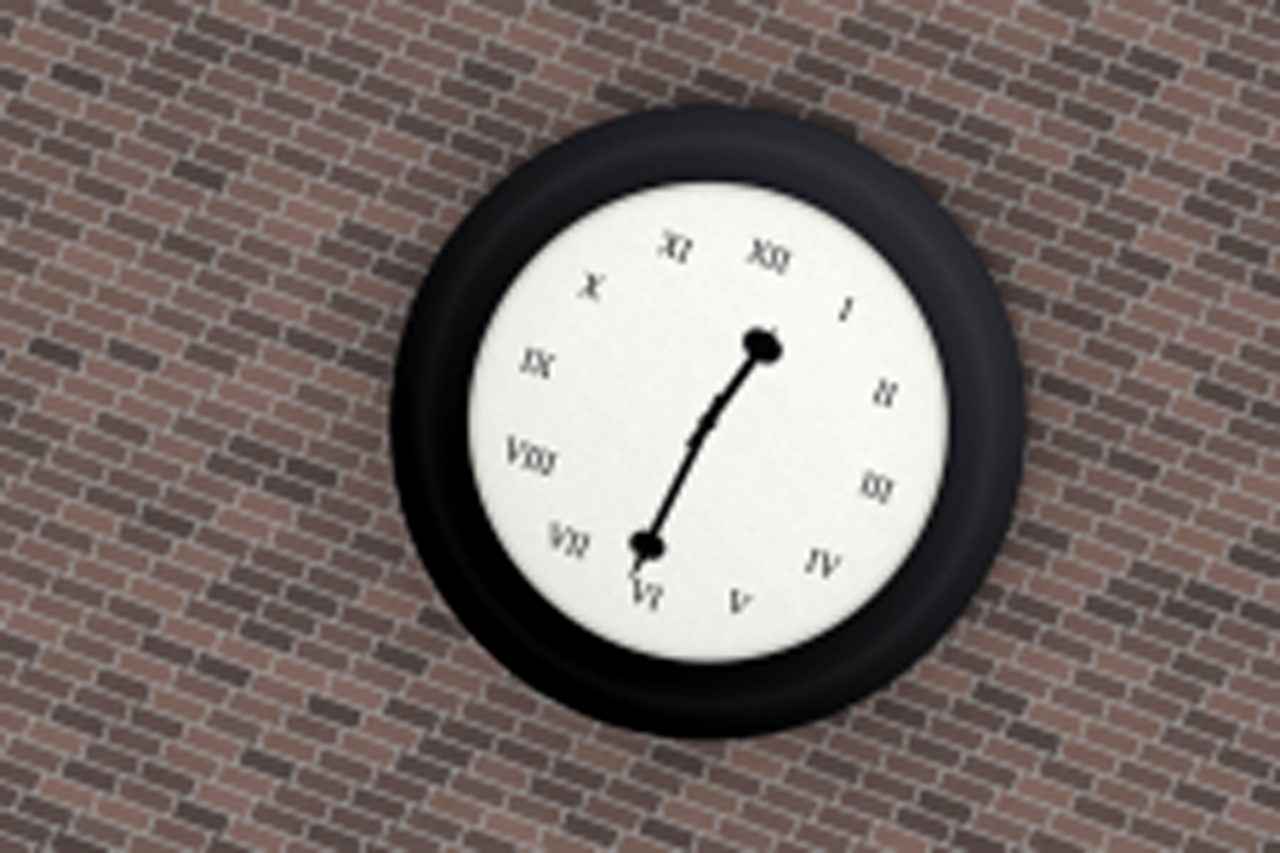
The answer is 12.31
